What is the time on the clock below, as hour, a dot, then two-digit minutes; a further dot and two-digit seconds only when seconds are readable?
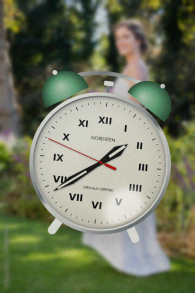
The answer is 1.38.48
